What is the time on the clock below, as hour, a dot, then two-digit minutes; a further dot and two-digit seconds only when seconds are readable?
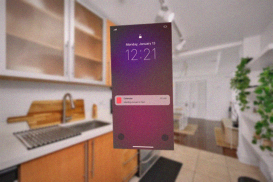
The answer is 12.21
